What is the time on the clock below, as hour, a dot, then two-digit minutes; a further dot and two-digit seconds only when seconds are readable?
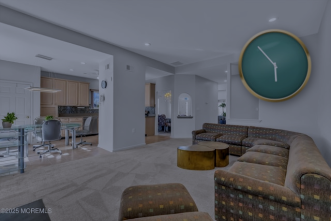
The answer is 5.53
